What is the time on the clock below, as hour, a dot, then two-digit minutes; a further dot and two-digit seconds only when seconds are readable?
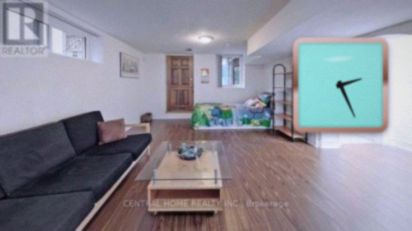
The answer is 2.26
